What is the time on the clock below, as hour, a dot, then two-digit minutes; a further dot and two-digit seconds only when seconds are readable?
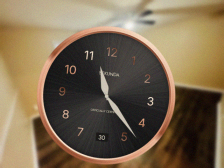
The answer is 11.23
